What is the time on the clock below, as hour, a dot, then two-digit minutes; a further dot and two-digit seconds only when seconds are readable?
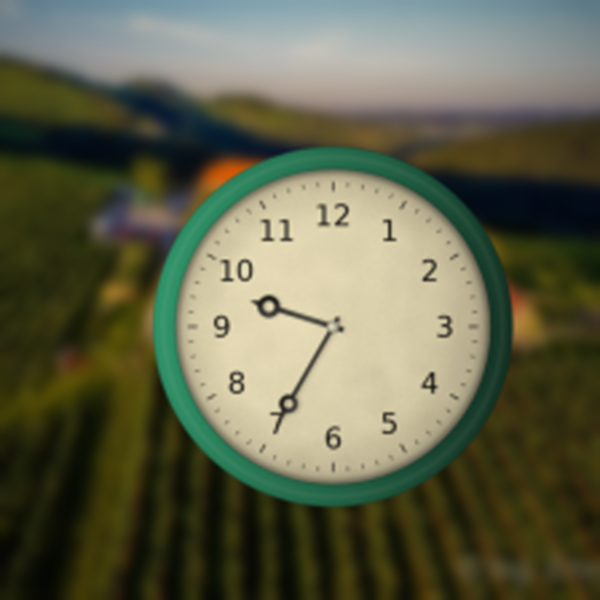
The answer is 9.35
